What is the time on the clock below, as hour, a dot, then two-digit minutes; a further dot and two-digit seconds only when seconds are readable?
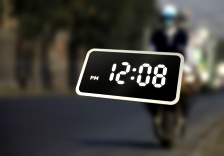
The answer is 12.08
